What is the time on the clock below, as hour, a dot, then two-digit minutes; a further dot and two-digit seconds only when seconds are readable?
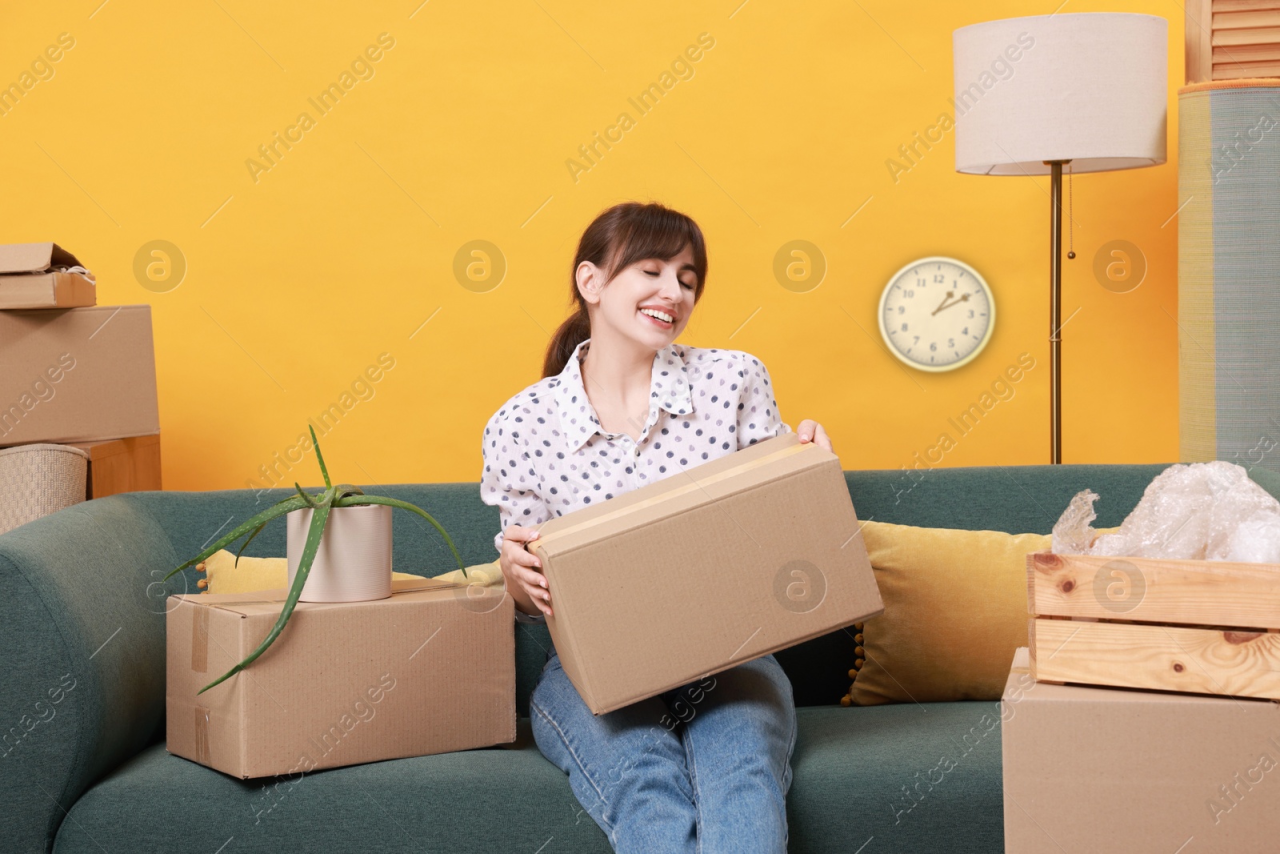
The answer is 1.10
